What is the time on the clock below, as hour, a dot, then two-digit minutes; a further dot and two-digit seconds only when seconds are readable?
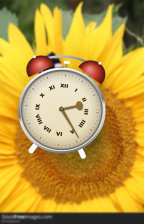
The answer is 2.24
